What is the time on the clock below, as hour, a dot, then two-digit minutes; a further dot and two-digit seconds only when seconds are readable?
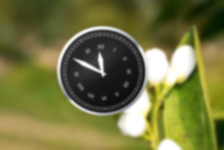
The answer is 11.50
